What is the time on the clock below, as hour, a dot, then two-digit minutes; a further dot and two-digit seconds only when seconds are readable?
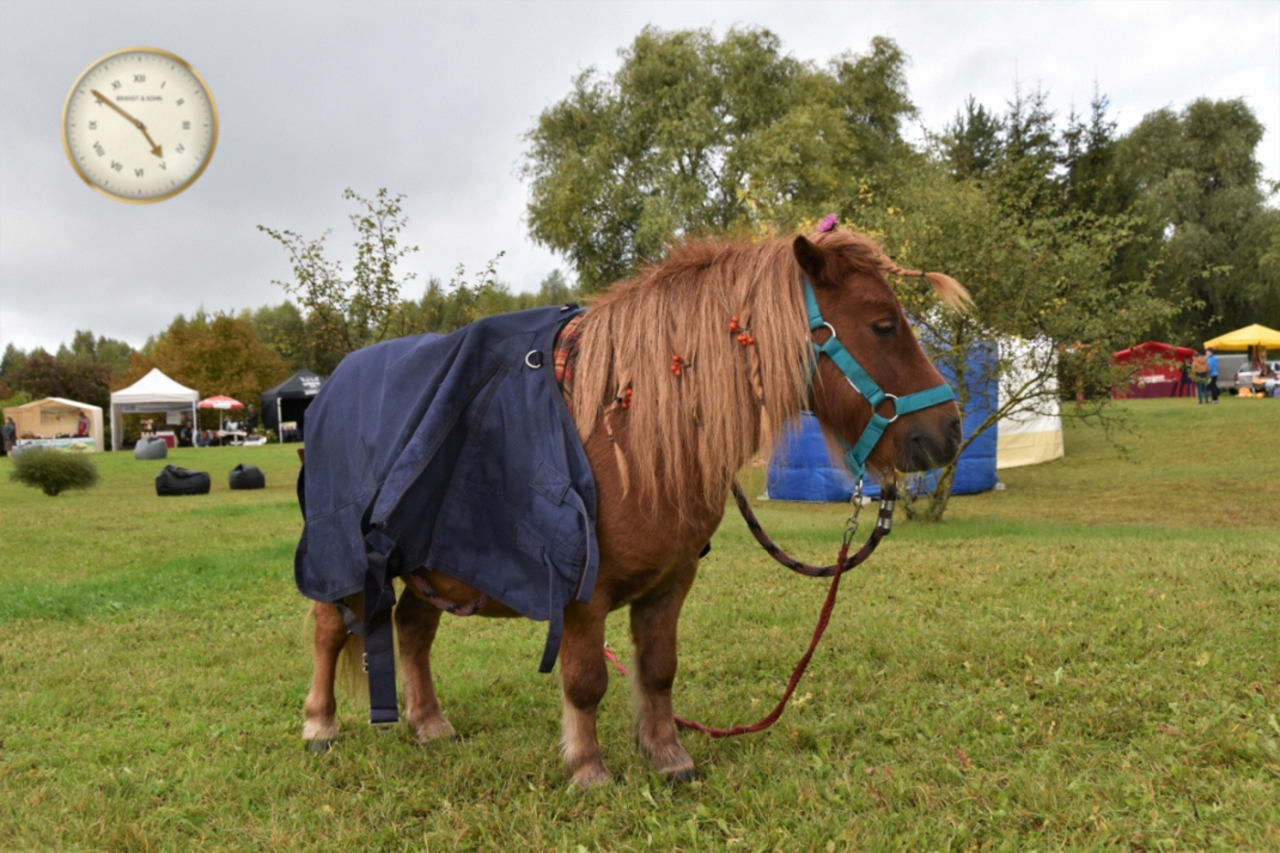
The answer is 4.51
